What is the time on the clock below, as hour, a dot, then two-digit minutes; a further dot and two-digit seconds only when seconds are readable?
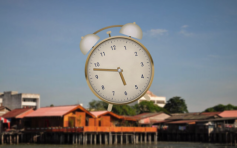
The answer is 5.48
